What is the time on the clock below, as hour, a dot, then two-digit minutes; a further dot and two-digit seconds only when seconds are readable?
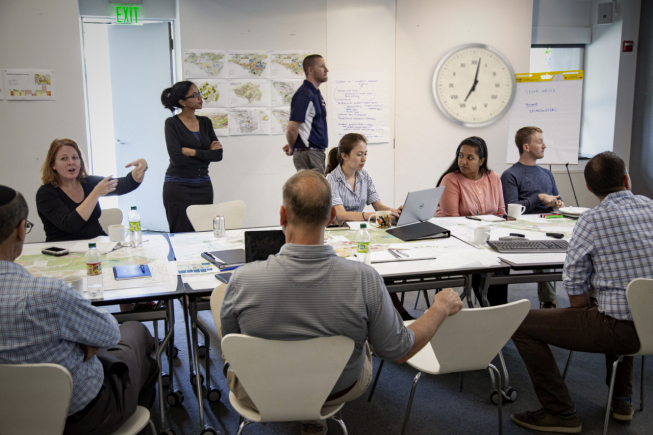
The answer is 7.02
